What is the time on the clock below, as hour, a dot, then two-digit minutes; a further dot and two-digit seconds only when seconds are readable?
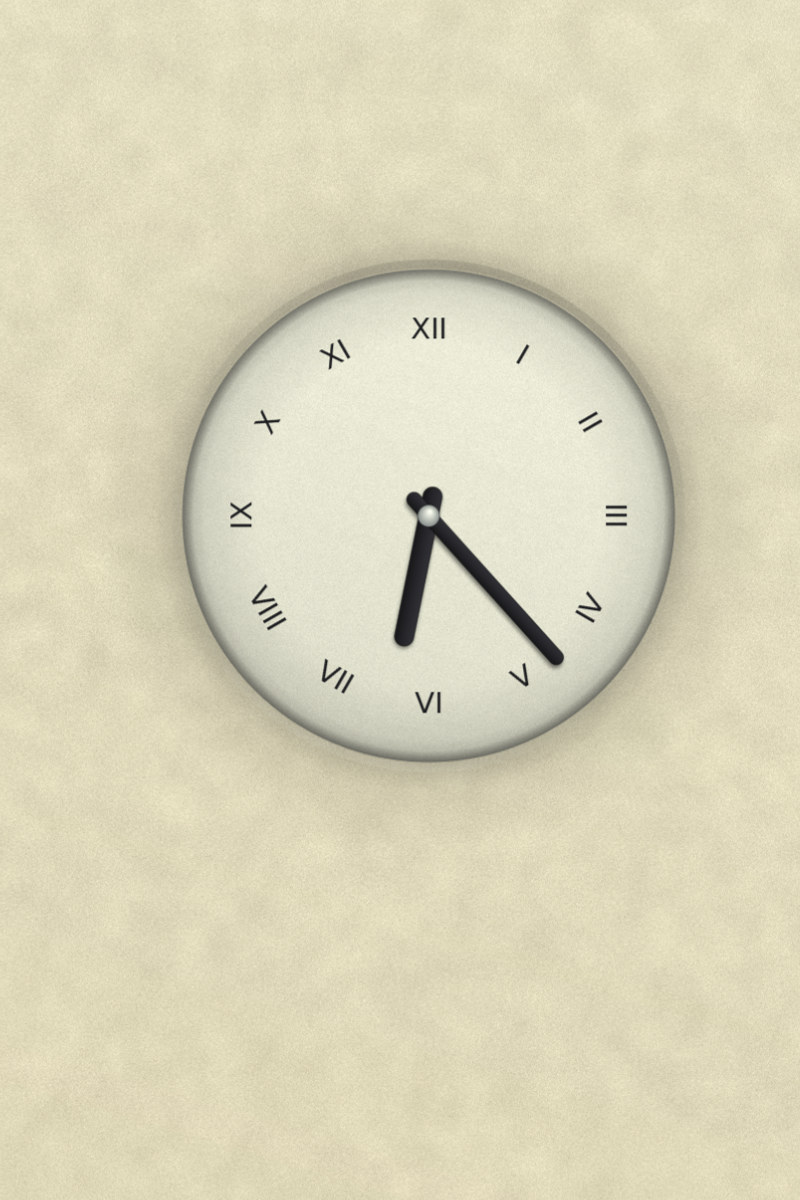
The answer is 6.23
